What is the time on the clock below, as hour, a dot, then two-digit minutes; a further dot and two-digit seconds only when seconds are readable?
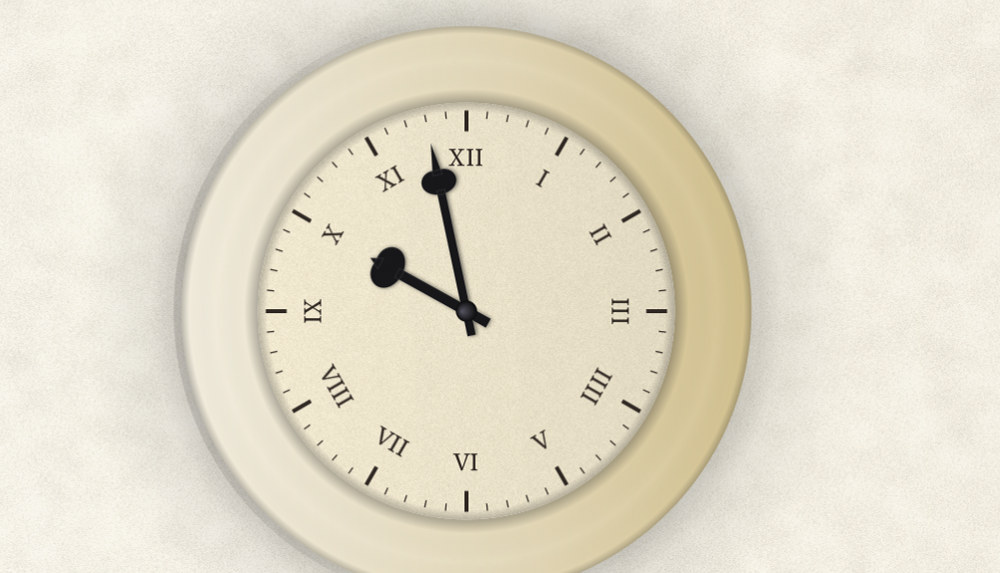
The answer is 9.58
